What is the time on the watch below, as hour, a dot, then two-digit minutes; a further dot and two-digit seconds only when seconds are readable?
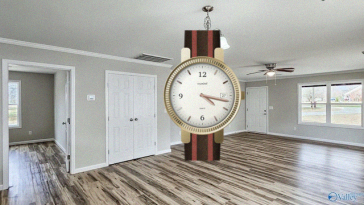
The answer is 4.17
